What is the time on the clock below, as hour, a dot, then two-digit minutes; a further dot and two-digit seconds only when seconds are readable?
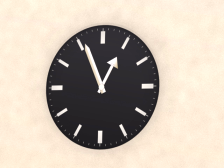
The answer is 12.56
